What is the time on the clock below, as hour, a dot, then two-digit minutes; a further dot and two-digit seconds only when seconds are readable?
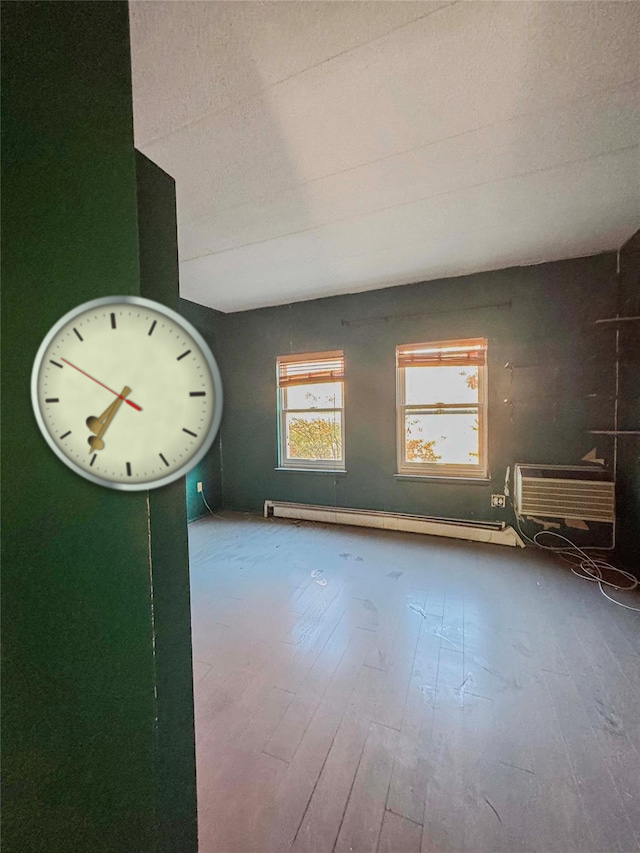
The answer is 7.35.51
